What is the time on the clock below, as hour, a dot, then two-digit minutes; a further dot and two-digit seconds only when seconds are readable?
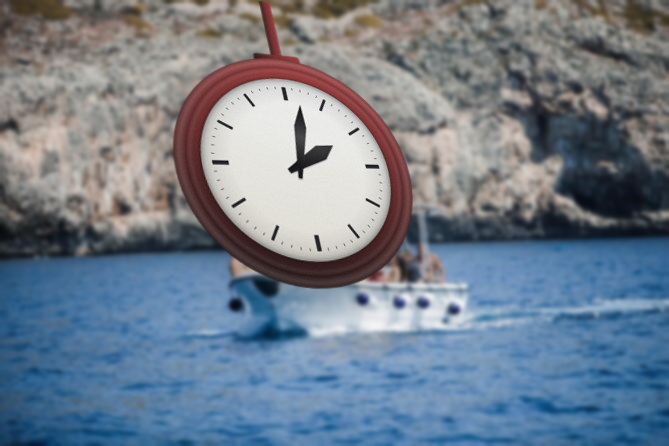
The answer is 2.02
